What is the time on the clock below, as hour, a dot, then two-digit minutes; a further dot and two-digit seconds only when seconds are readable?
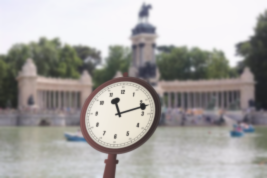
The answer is 11.12
